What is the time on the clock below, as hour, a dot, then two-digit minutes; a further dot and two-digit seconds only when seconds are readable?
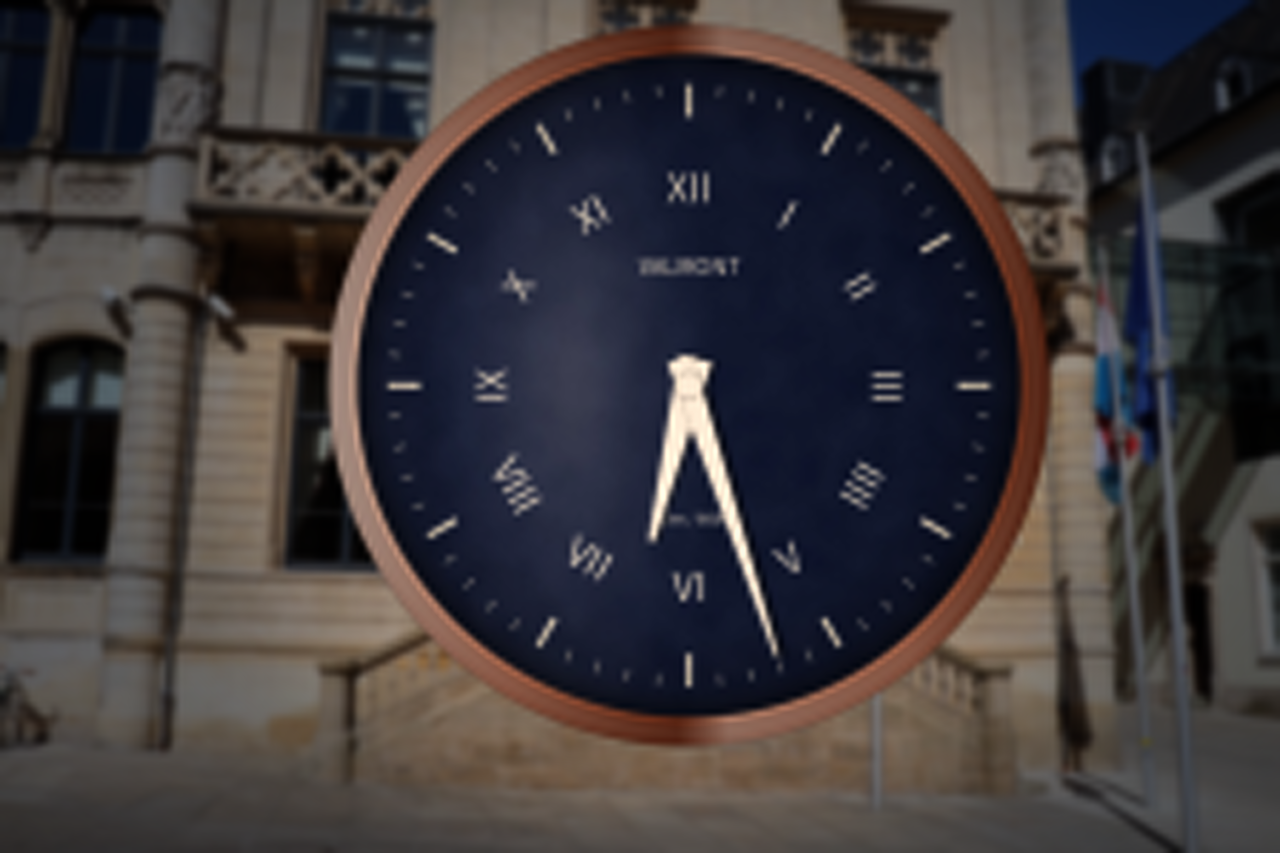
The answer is 6.27
